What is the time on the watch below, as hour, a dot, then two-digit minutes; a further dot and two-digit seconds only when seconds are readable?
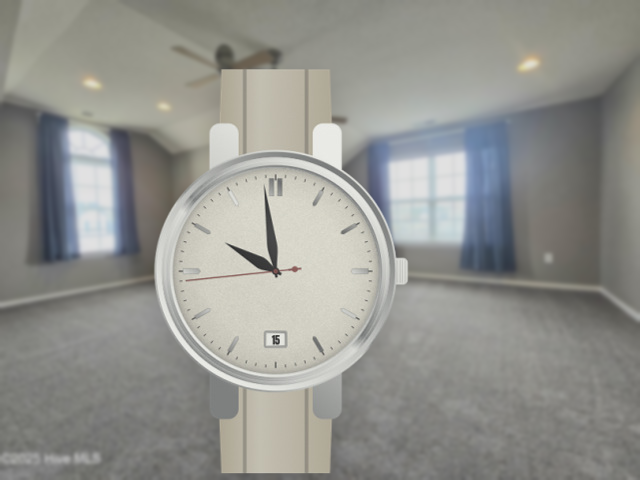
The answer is 9.58.44
